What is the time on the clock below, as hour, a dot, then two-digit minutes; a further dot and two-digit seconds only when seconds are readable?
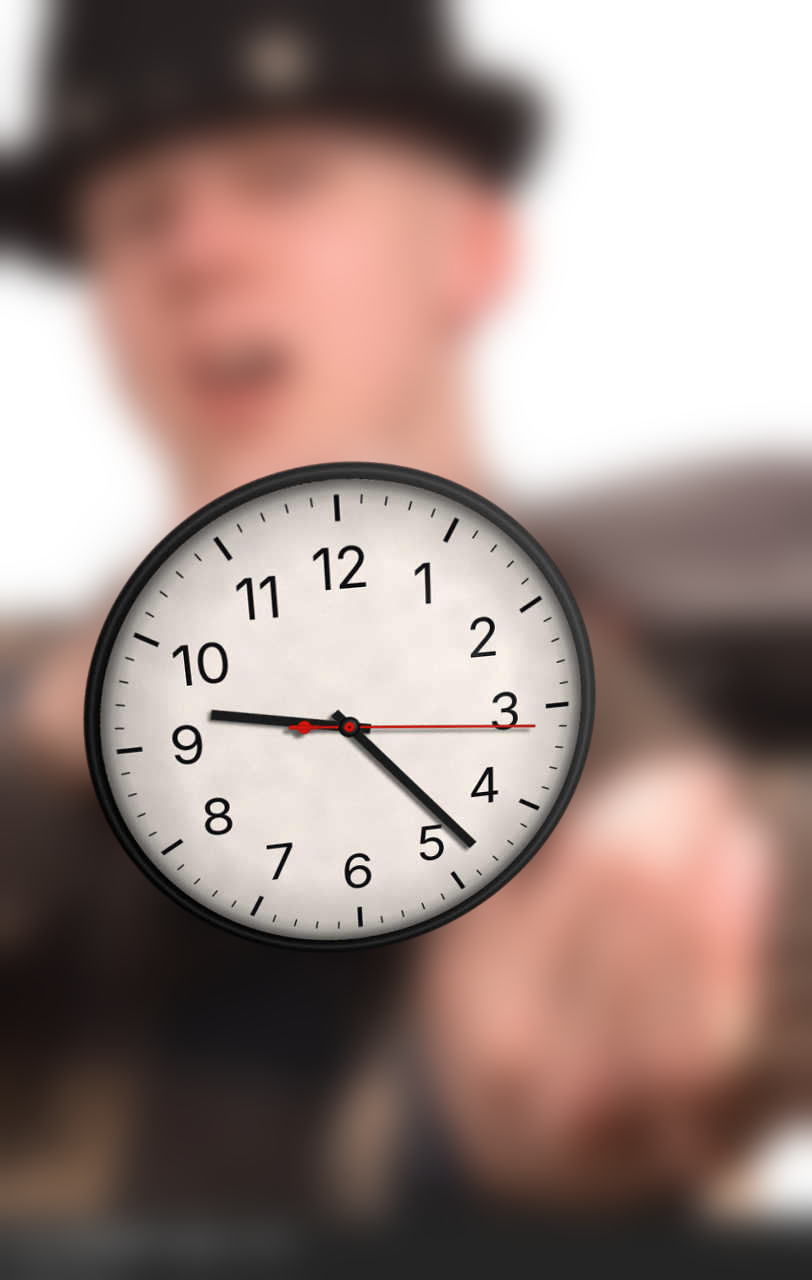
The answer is 9.23.16
